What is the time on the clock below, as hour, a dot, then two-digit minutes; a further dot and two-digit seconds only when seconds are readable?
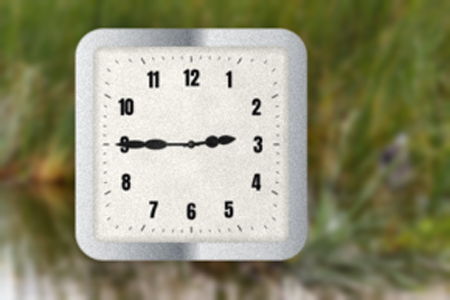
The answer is 2.45
